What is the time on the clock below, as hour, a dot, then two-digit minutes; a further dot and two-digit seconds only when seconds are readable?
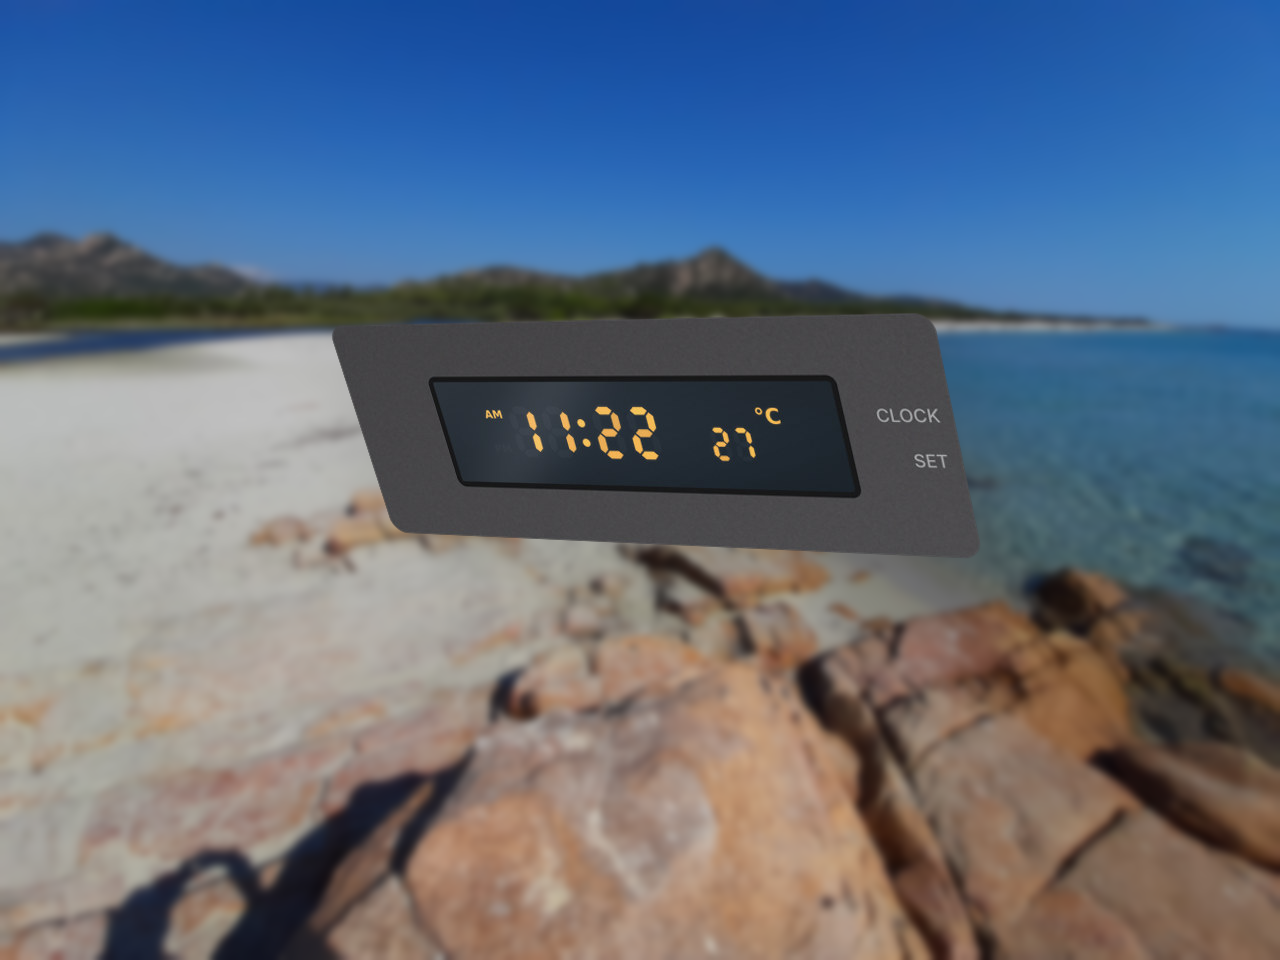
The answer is 11.22
